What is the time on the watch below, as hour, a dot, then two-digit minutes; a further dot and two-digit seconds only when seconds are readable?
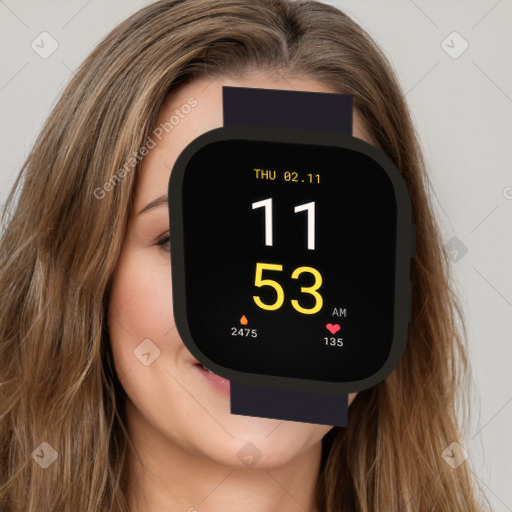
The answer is 11.53
